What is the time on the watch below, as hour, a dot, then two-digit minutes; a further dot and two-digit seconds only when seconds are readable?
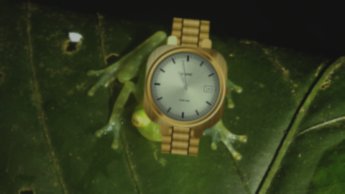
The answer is 10.58
